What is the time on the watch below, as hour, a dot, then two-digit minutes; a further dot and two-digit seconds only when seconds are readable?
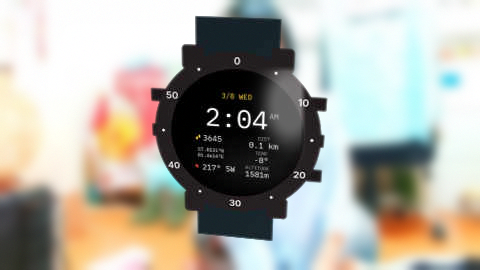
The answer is 2.04
